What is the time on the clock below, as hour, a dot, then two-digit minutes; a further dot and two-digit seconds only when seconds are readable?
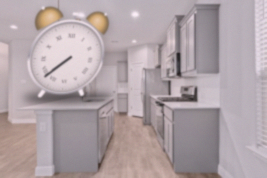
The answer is 7.38
